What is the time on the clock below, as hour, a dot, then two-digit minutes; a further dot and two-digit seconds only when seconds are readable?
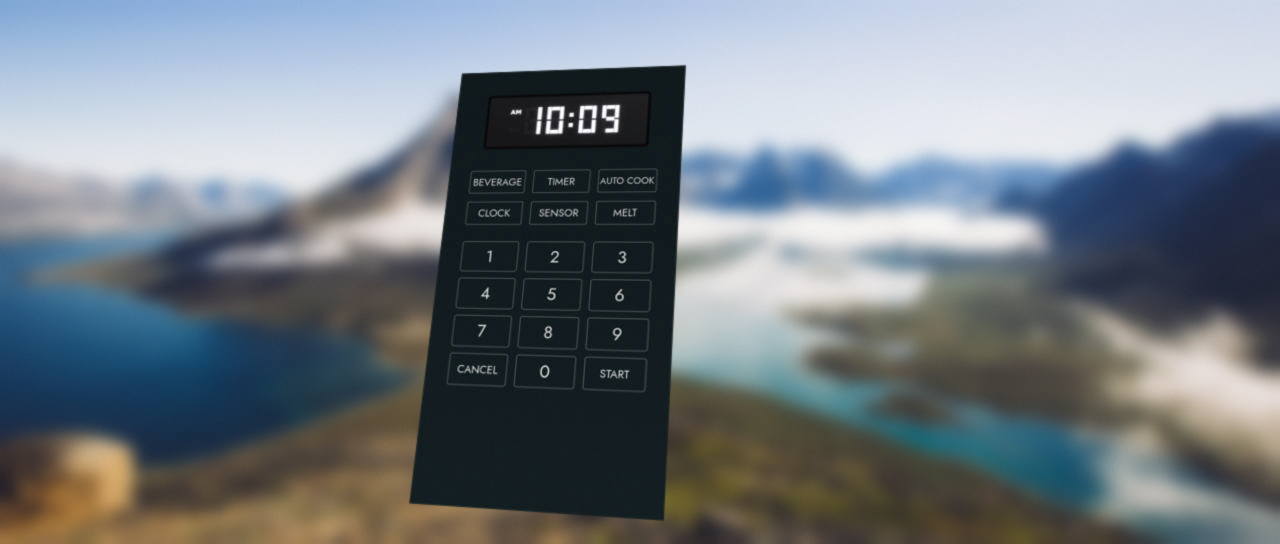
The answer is 10.09
